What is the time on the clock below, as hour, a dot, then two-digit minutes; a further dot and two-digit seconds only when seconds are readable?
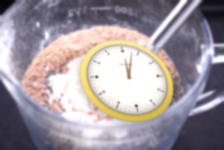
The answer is 12.03
